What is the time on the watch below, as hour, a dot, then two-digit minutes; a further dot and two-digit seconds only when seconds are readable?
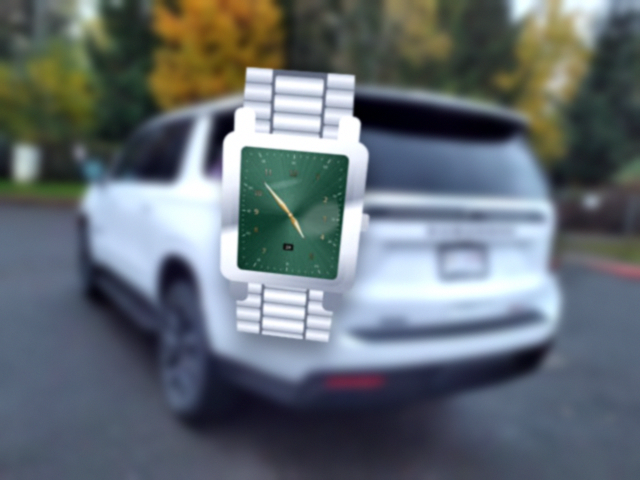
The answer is 4.53
